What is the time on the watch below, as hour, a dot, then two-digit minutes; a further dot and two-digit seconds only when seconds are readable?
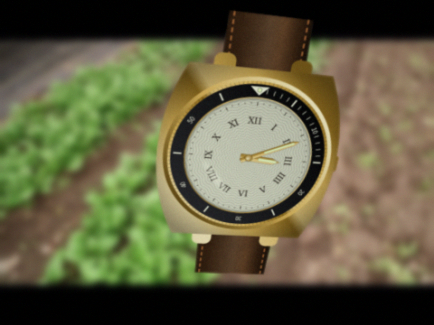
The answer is 3.11
